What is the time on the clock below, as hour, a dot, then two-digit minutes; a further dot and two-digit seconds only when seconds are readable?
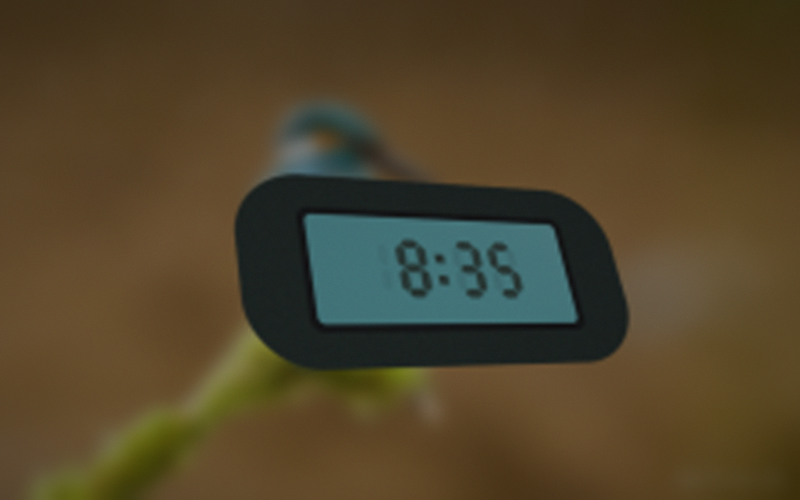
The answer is 8.35
